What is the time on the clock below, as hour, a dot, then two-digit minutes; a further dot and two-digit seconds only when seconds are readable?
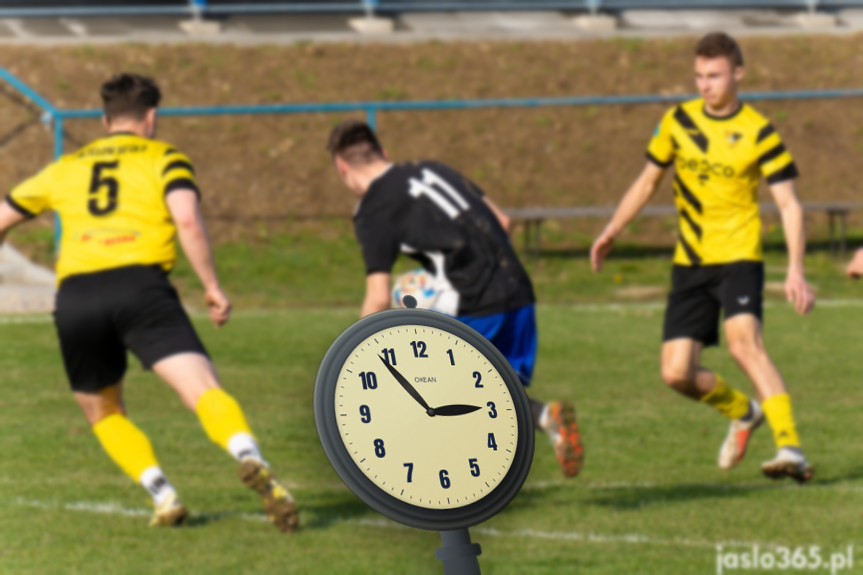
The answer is 2.54
